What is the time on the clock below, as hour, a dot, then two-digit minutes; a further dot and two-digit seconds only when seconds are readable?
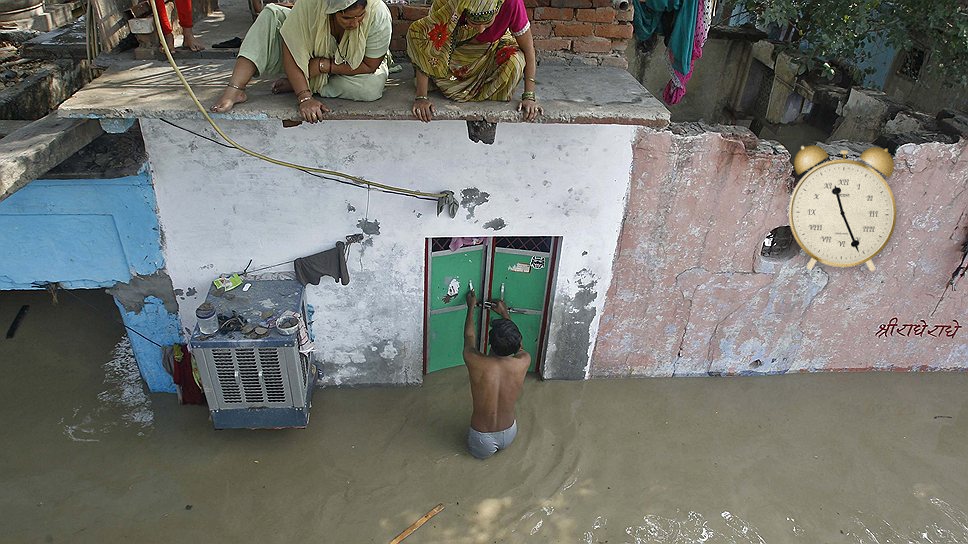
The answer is 11.26
